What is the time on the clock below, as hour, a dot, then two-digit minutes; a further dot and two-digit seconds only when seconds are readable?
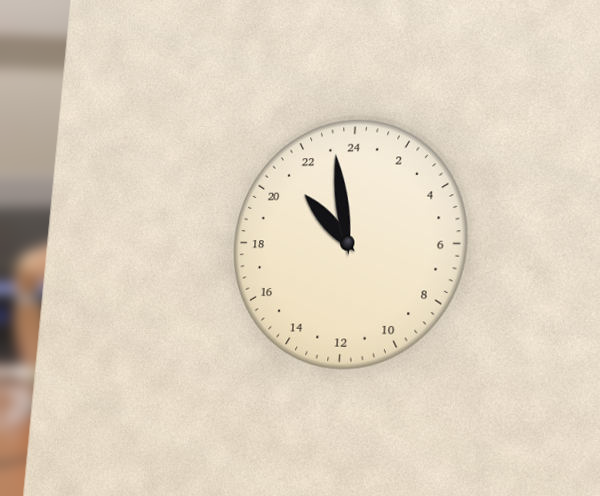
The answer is 20.58
